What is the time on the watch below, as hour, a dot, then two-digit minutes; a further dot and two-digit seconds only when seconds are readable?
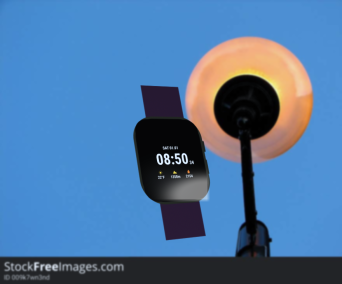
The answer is 8.50
